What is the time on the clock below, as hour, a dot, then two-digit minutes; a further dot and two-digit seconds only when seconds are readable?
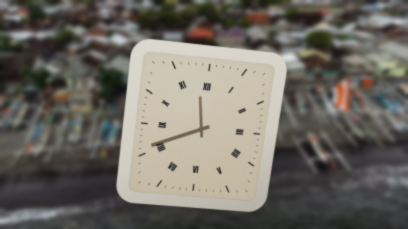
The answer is 11.41
